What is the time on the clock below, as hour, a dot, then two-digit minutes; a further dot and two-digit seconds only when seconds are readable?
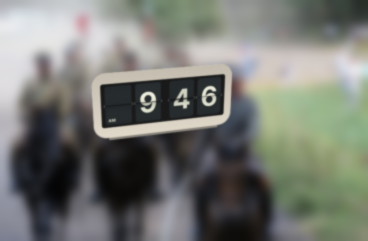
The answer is 9.46
